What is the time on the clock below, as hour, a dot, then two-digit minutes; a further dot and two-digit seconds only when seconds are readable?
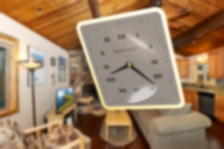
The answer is 8.23
